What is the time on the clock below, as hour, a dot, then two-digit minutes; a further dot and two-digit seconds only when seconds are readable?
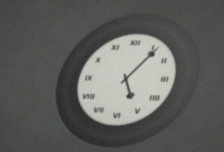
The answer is 5.06
